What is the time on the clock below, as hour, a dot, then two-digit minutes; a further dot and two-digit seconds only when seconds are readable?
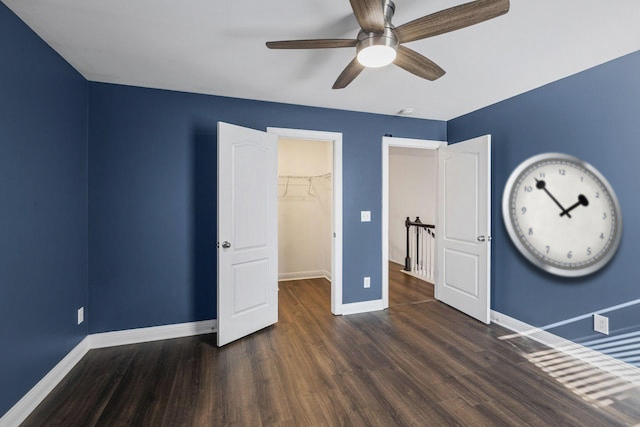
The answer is 1.53
